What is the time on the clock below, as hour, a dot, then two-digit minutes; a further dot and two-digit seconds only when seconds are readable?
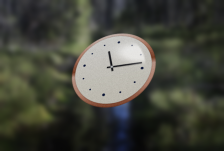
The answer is 11.13
